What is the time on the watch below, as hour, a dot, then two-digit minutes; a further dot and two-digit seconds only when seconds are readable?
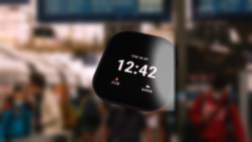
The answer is 12.42
